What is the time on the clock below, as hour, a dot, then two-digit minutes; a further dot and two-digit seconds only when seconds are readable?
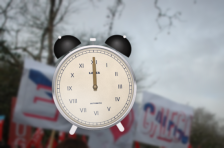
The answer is 12.00
